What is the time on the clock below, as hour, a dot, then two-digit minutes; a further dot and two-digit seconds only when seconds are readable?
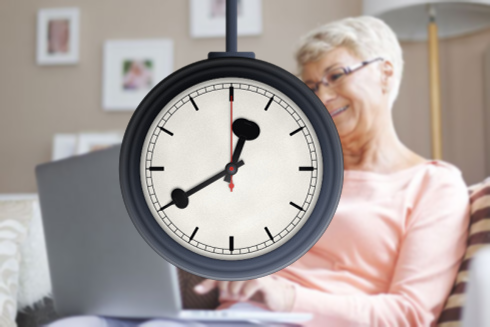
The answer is 12.40.00
